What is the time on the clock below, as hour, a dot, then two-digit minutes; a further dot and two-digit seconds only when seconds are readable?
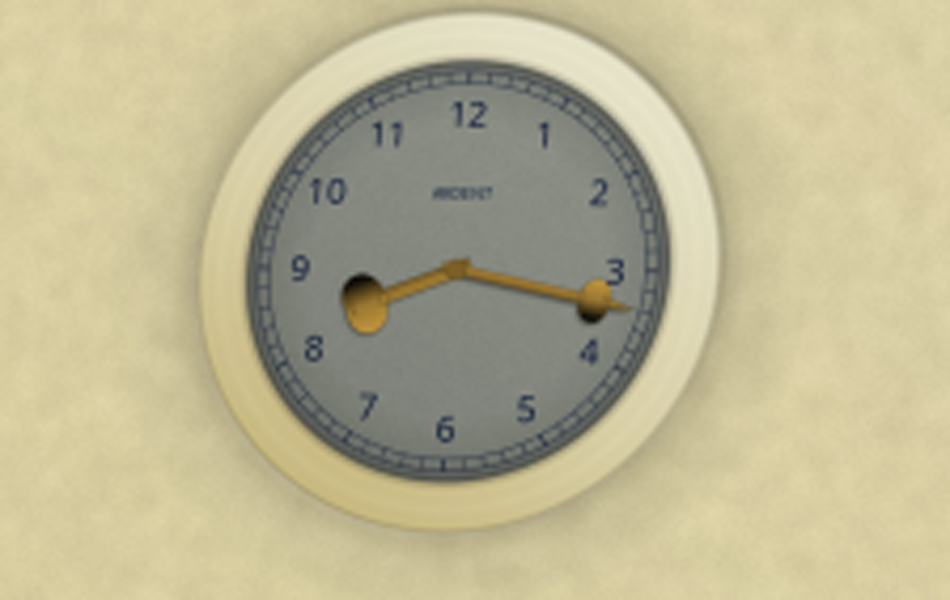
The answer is 8.17
